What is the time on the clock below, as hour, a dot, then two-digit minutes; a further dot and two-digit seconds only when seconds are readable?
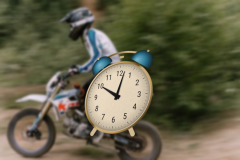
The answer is 10.02
